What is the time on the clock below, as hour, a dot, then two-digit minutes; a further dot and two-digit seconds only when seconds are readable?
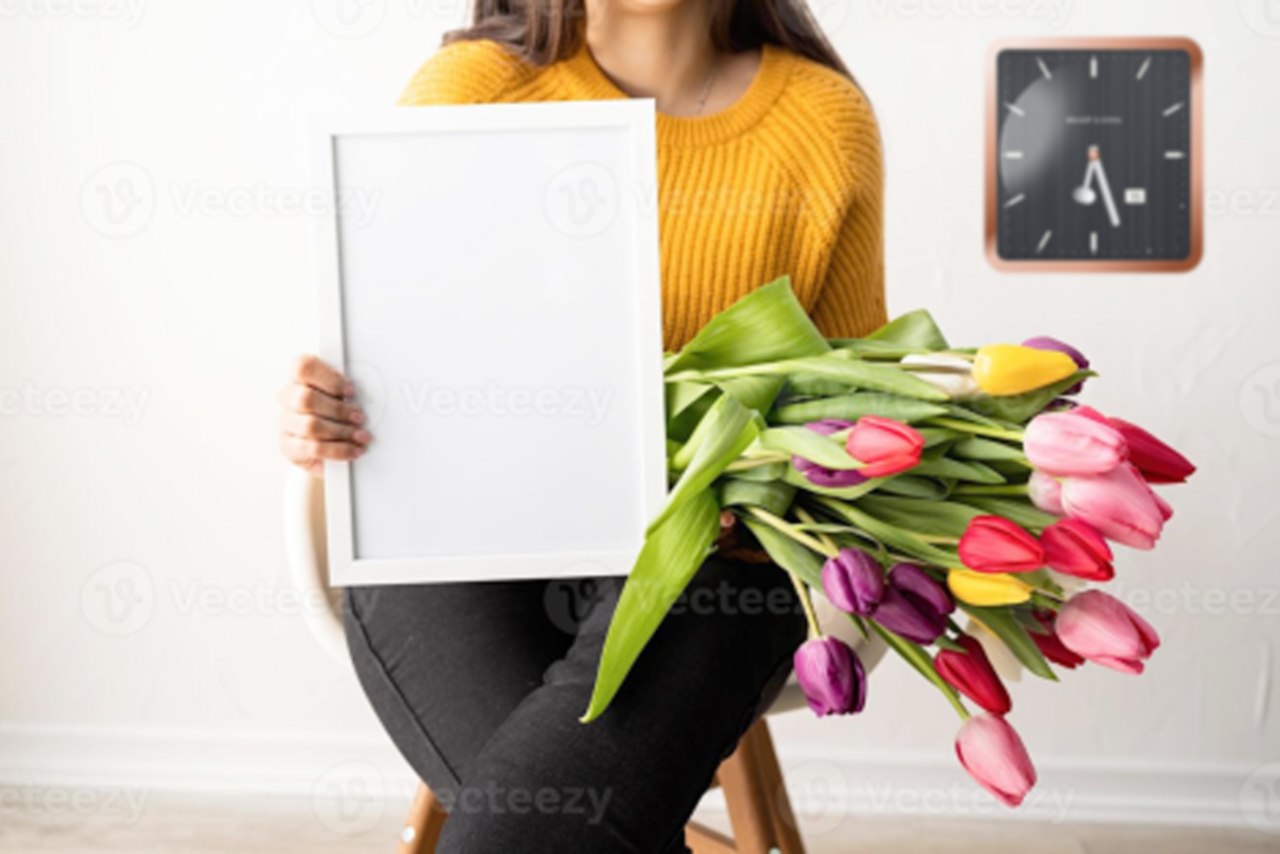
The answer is 6.27
